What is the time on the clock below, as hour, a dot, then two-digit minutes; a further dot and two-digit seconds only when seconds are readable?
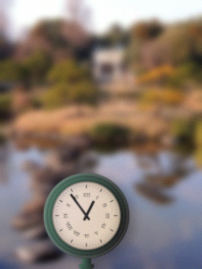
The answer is 12.54
